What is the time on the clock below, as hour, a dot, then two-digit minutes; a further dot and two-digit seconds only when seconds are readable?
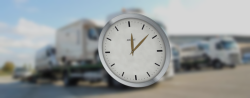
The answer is 12.08
